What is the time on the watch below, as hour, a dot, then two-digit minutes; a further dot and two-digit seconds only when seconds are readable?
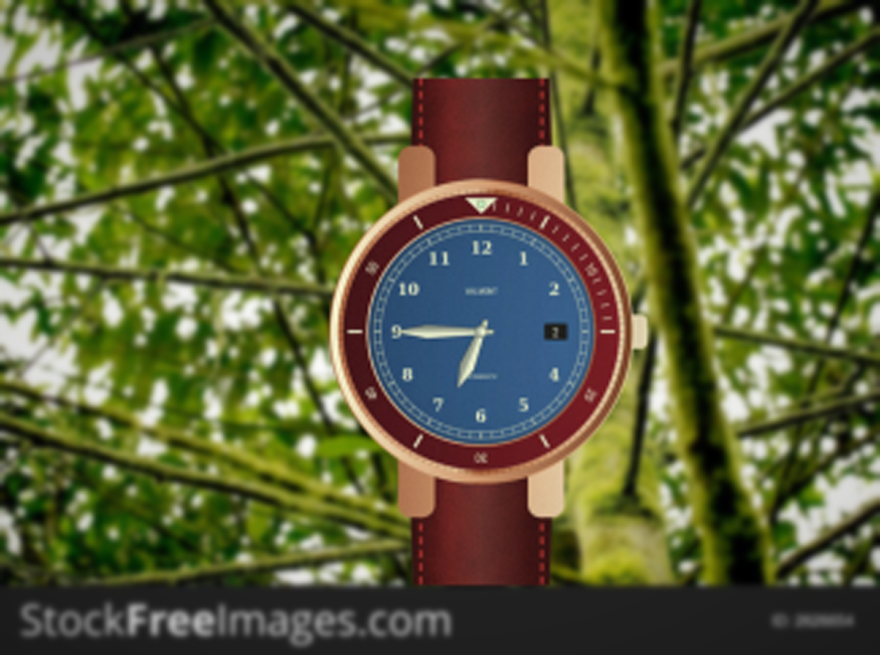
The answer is 6.45
